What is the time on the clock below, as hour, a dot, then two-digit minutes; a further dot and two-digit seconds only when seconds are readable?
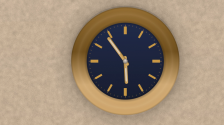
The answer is 5.54
